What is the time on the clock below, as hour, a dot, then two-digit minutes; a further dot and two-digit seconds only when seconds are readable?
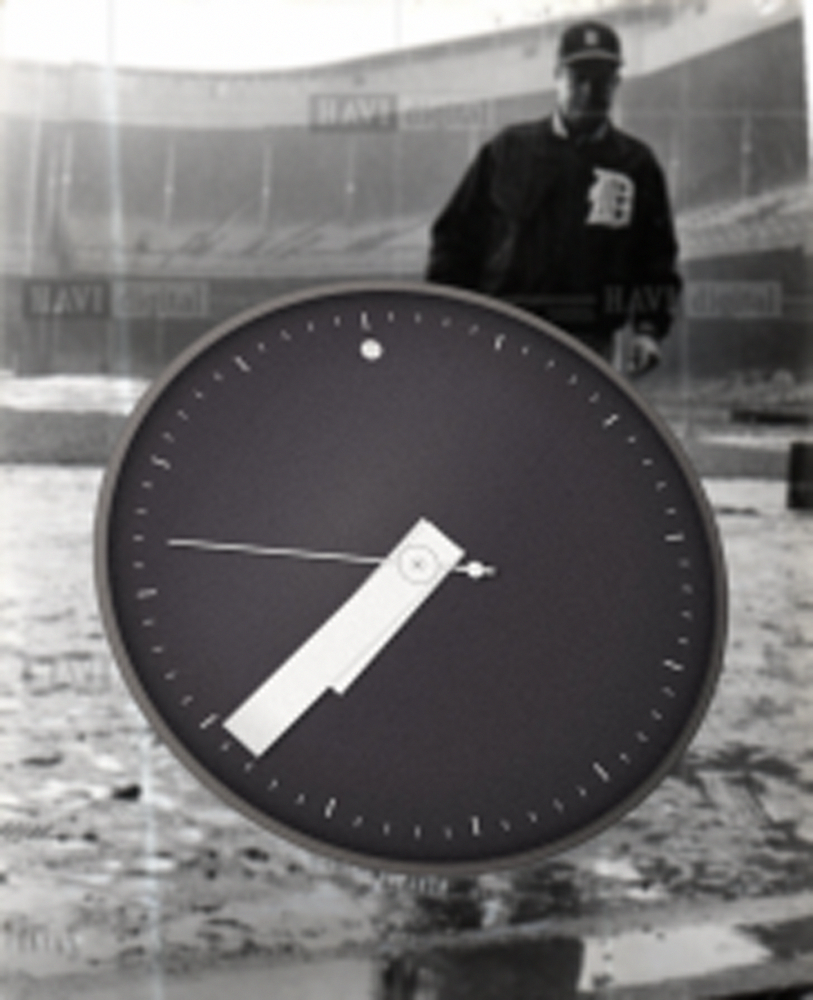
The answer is 7.38.47
